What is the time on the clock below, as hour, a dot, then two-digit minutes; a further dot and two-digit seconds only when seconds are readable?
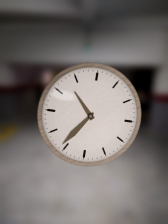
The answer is 10.36
